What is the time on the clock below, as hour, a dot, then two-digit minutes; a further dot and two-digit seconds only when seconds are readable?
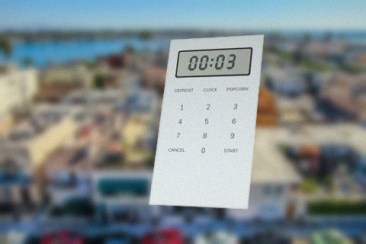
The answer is 0.03
